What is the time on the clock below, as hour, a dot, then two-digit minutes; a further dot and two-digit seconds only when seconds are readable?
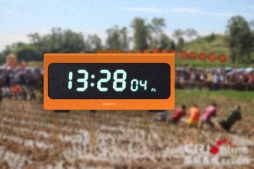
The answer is 13.28.04
